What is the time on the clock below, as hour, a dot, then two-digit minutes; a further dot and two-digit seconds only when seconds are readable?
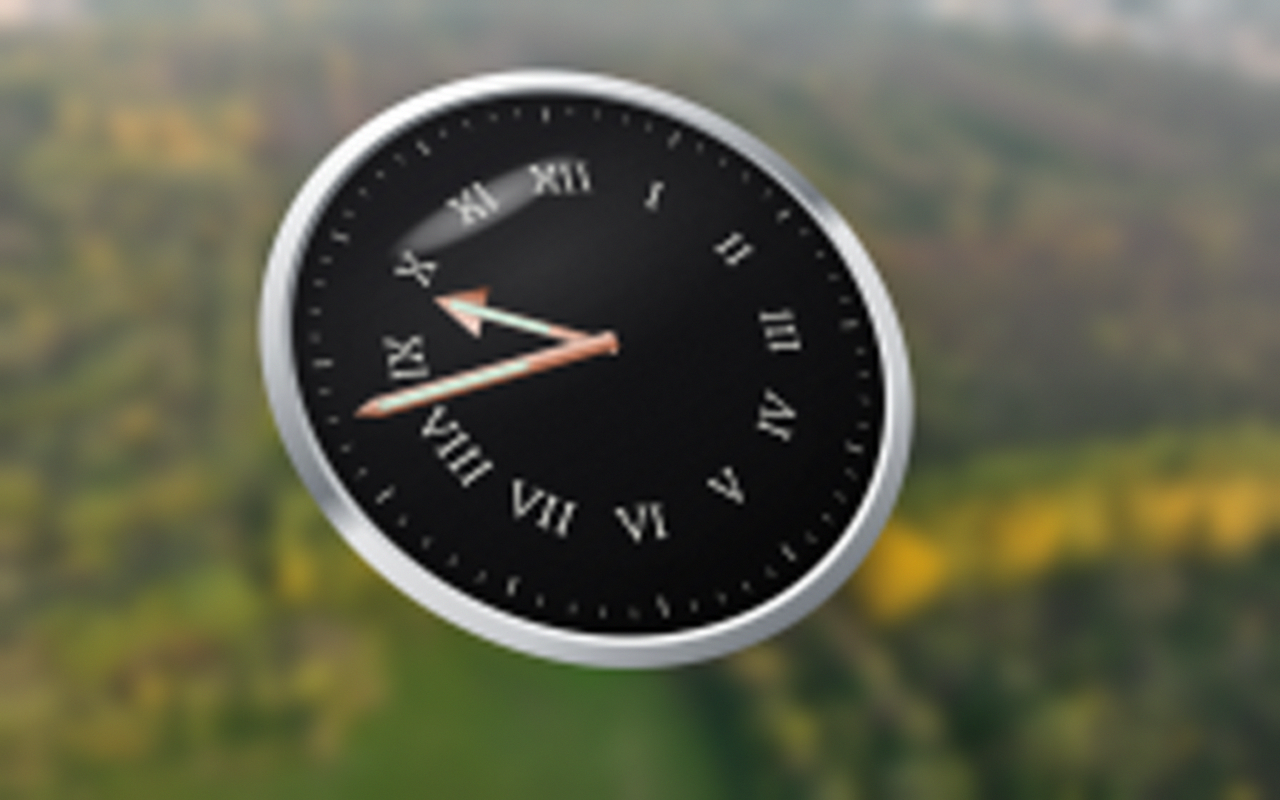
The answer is 9.43
